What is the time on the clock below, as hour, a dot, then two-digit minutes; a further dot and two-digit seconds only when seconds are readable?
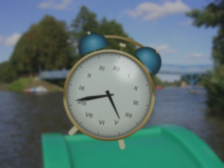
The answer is 4.41
